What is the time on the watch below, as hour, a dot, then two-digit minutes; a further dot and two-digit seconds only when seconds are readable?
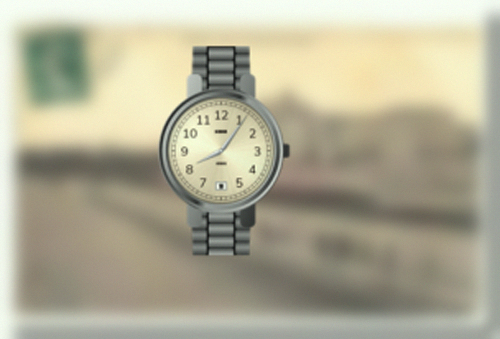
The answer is 8.06
